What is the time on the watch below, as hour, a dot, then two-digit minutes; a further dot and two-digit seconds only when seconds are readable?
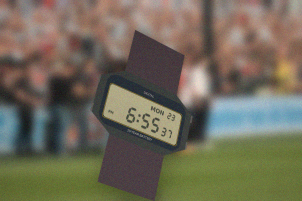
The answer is 6.55.37
